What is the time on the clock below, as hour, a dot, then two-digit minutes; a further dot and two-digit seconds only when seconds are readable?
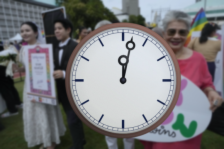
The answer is 12.02
